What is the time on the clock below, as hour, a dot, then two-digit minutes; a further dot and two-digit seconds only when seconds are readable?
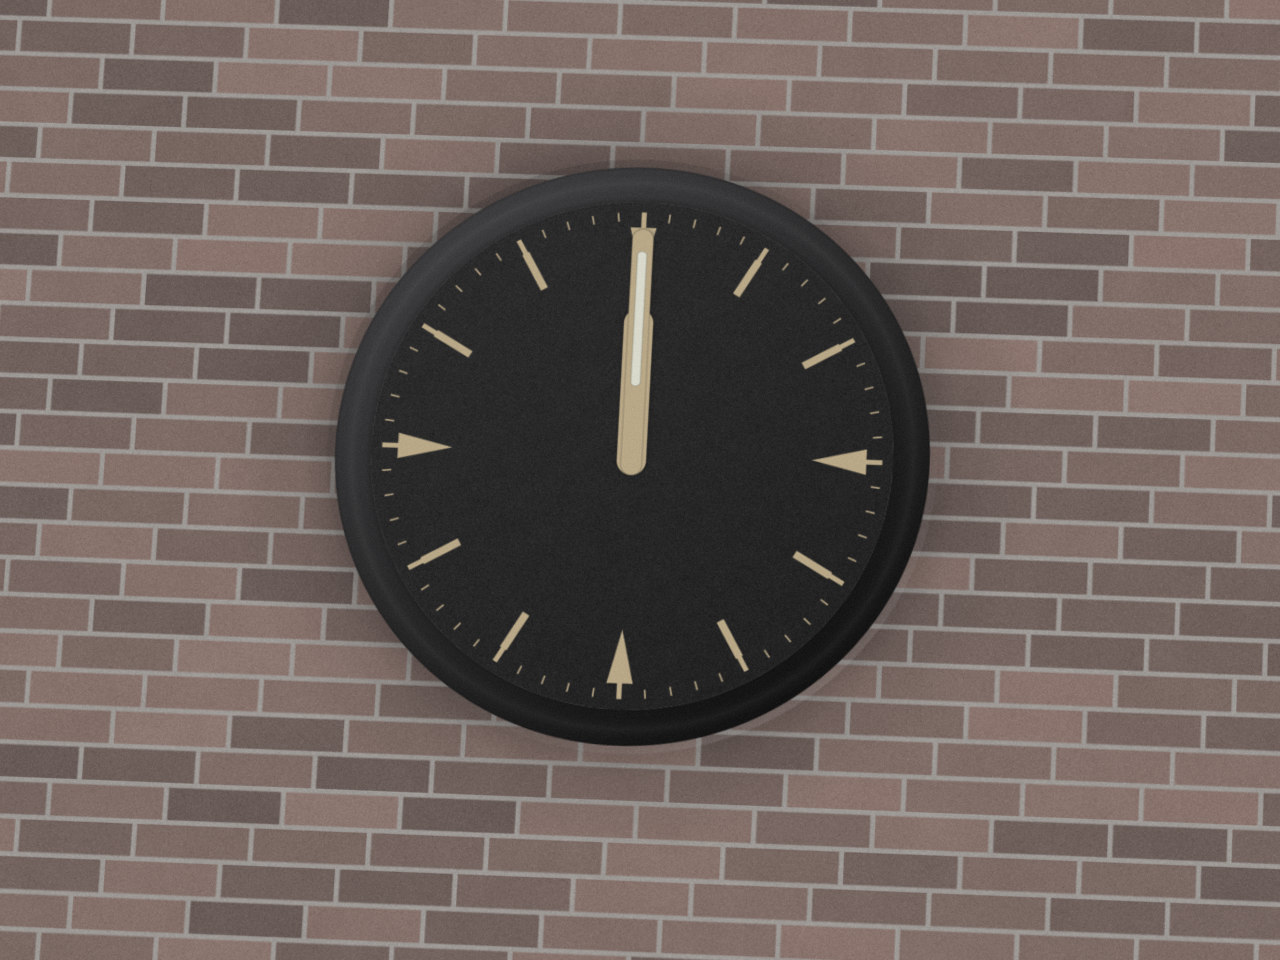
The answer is 12.00
